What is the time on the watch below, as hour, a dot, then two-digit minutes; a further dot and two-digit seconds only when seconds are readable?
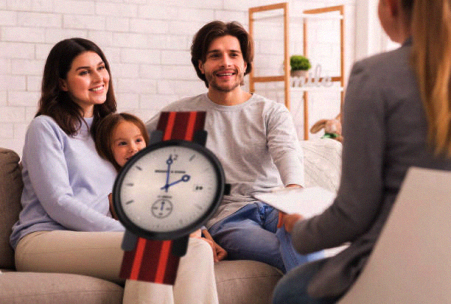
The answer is 1.59
